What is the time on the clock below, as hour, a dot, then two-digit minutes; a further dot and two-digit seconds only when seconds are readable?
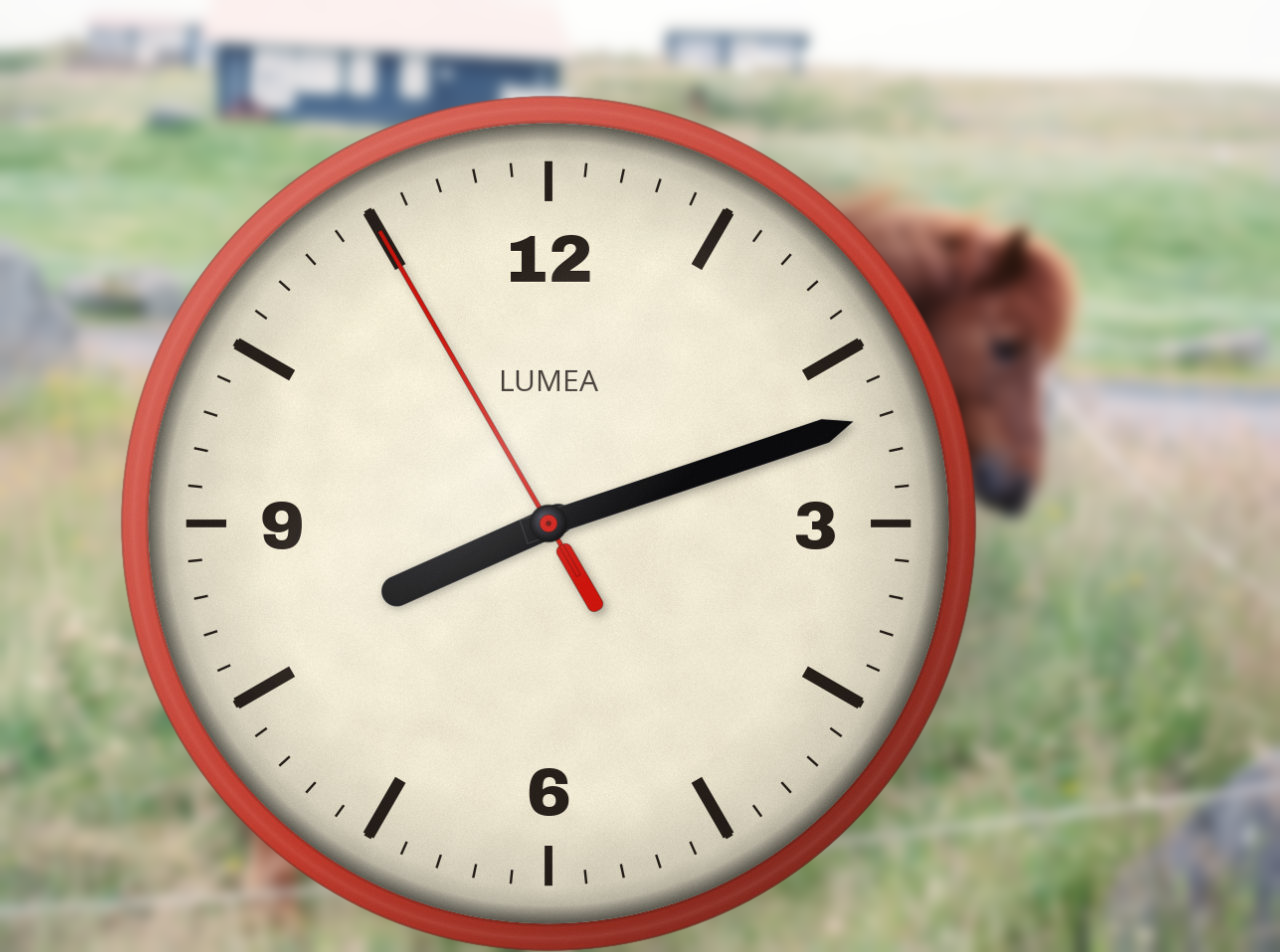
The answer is 8.11.55
